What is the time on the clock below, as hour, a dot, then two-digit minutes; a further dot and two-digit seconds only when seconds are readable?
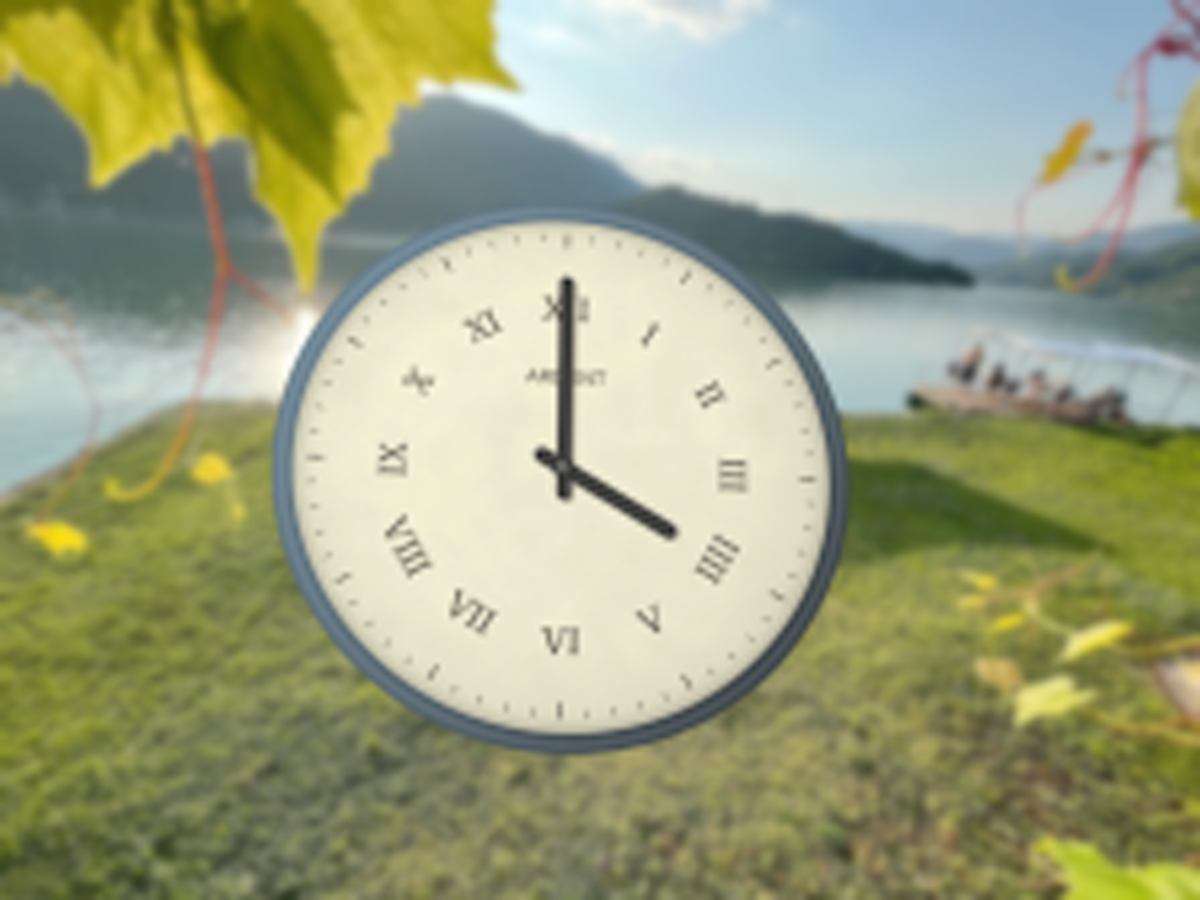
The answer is 4.00
